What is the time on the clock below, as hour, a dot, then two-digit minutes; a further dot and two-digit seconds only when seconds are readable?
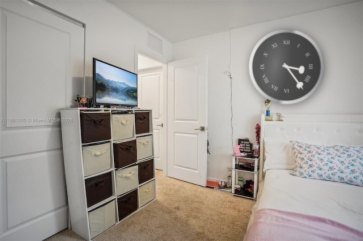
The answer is 3.24
